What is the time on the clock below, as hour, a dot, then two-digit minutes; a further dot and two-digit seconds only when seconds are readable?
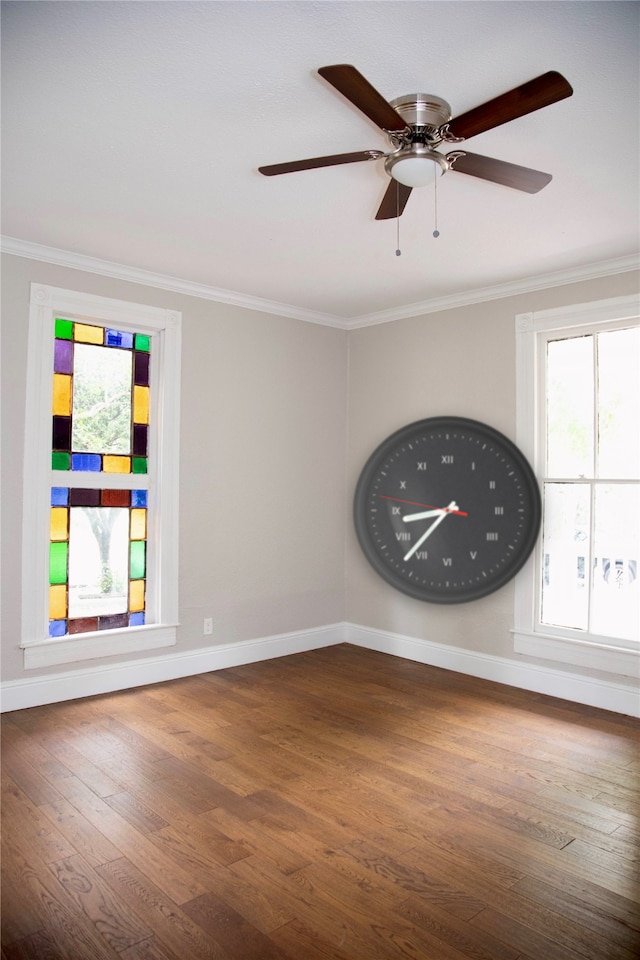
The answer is 8.36.47
